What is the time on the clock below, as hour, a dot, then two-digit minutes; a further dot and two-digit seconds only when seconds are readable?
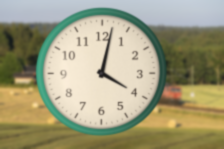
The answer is 4.02
